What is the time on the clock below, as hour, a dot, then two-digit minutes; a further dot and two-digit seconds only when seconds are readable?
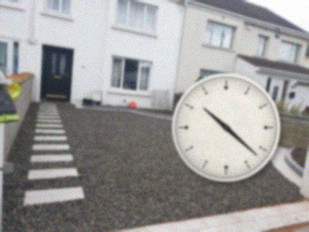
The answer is 10.22
